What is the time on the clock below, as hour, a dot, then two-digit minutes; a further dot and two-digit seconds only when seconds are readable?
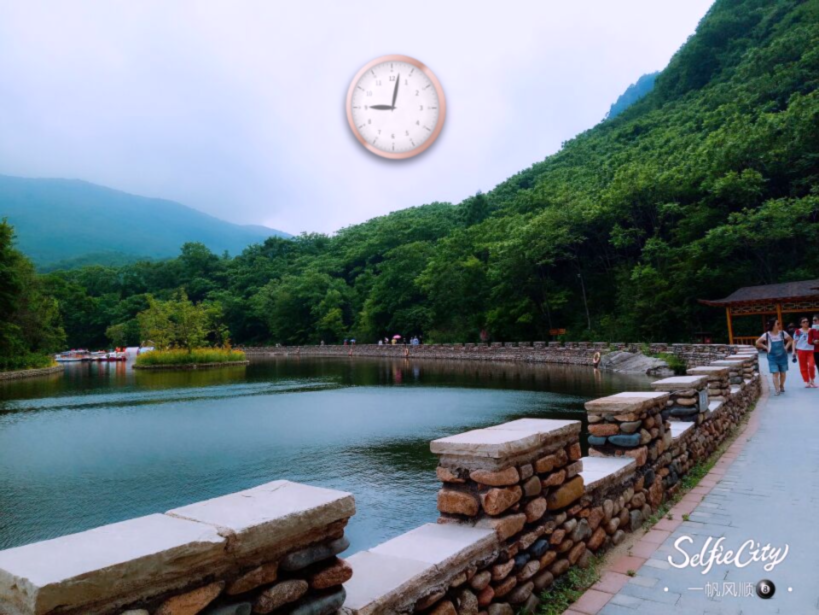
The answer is 9.02
